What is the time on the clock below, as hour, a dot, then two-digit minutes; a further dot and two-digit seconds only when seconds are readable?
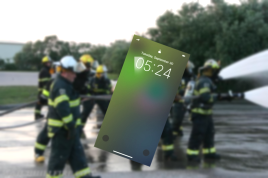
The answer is 5.24
